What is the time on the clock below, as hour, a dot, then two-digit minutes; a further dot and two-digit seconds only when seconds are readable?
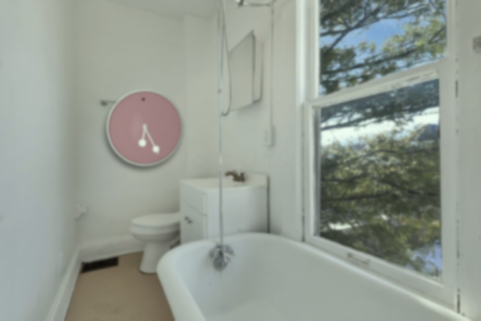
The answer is 6.26
